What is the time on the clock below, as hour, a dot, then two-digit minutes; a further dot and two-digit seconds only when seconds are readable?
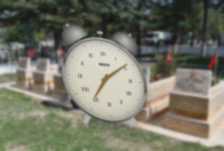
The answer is 7.09
